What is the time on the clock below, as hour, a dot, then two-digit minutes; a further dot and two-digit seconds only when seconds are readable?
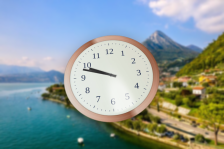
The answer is 9.48
